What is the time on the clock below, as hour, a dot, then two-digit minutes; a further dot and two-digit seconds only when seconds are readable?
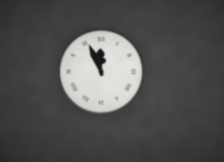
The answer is 11.56
